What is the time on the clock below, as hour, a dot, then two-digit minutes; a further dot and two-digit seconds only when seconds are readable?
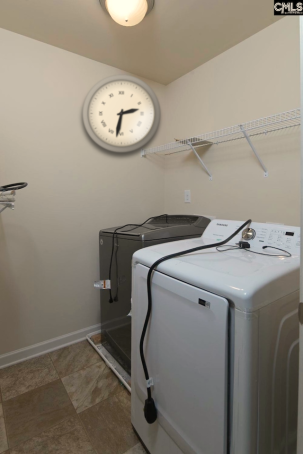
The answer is 2.32
